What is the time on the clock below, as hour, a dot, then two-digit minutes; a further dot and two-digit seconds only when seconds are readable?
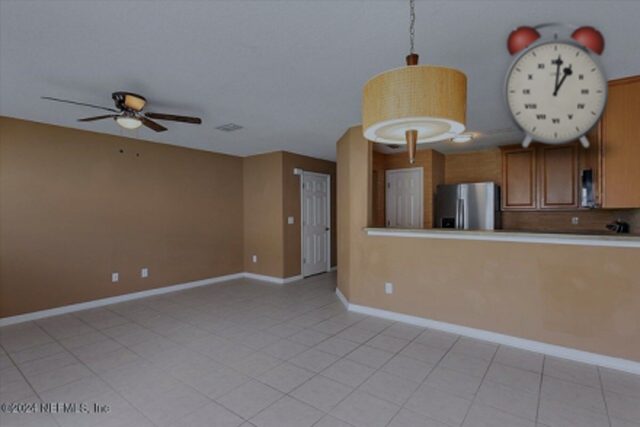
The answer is 1.01
